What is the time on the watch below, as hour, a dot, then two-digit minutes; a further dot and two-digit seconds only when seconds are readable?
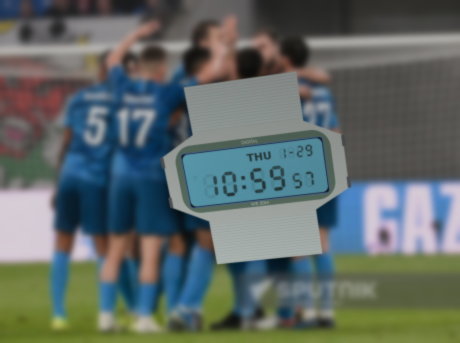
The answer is 10.59.57
